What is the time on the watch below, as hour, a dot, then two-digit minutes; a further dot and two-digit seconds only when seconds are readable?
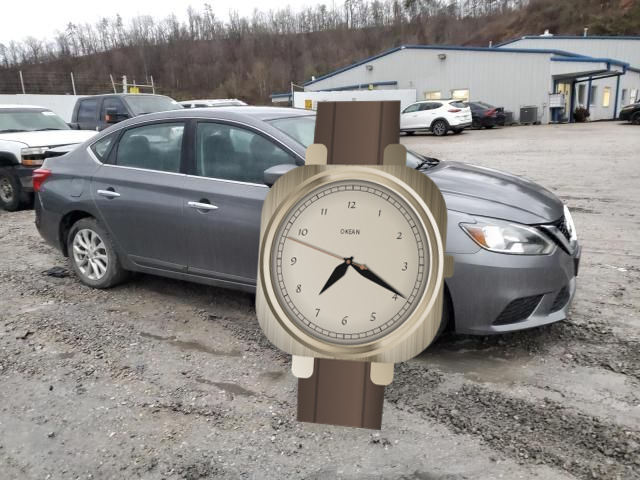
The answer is 7.19.48
